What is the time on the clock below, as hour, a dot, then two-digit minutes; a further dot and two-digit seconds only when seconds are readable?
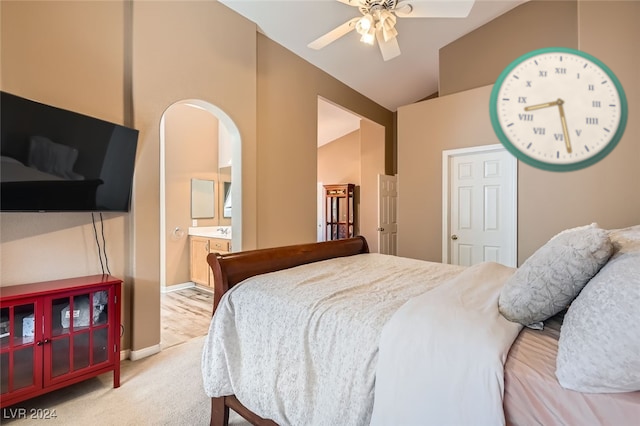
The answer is 8.28
